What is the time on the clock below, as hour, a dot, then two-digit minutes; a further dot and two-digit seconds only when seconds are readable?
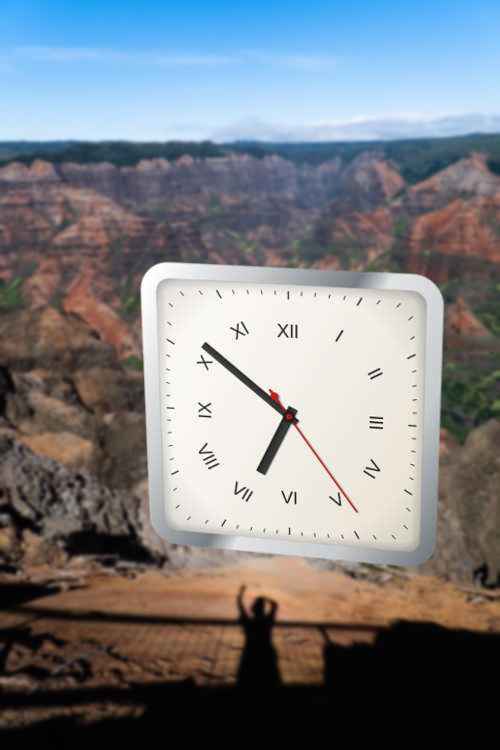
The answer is 6.51.24
